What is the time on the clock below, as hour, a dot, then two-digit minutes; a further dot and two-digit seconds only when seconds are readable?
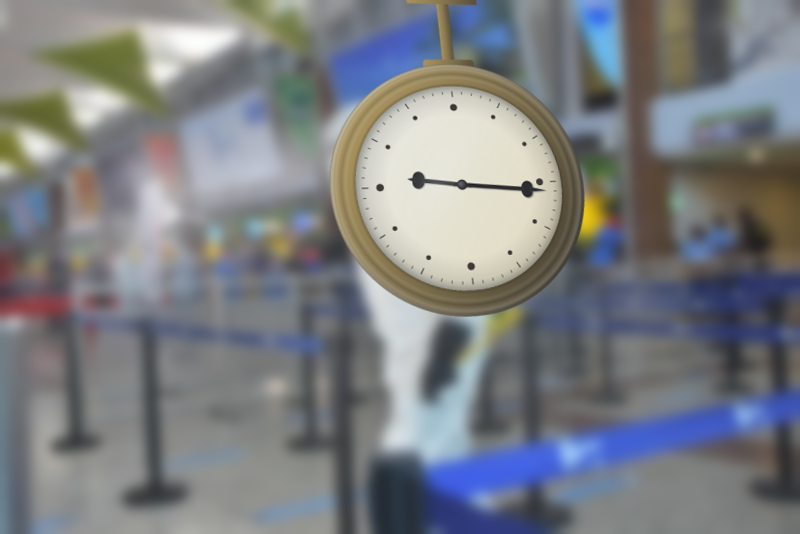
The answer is 9.16
